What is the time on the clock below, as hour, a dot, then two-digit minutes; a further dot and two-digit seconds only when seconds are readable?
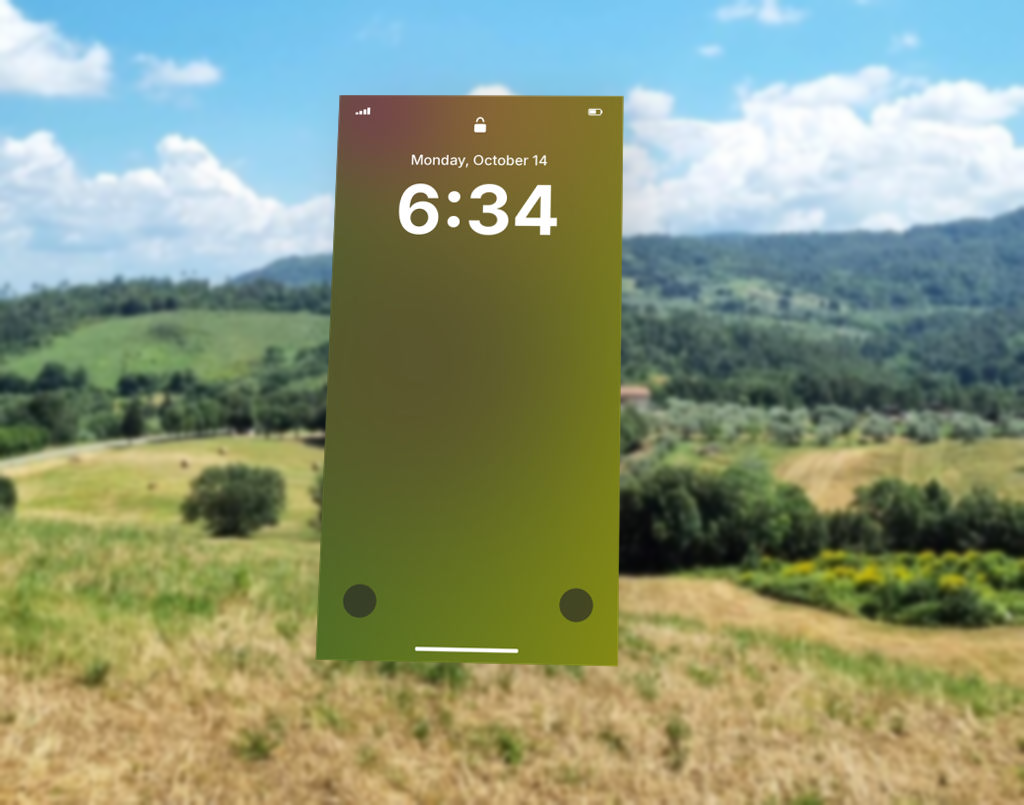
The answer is 6.34
